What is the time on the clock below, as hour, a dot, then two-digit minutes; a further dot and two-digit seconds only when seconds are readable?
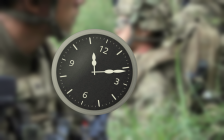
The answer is 11.11
